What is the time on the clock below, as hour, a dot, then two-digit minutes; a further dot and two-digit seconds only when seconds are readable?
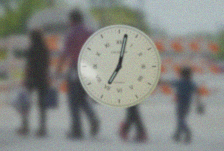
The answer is 7.02
